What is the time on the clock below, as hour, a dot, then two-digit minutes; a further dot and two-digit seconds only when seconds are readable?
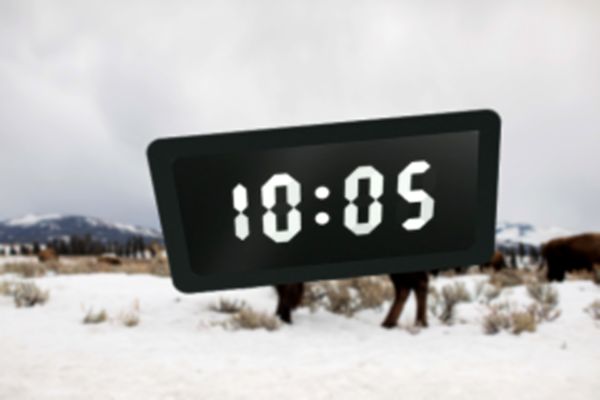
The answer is 10.05
